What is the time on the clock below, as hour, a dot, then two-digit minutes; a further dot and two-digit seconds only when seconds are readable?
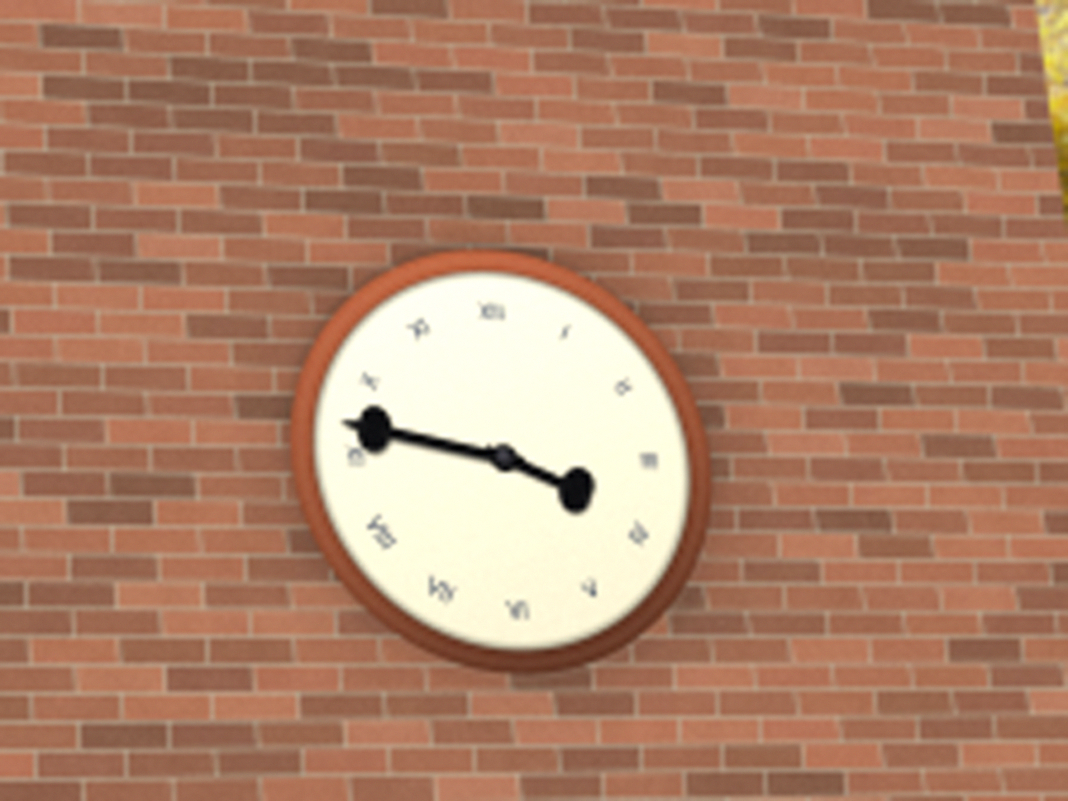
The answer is 3.47
